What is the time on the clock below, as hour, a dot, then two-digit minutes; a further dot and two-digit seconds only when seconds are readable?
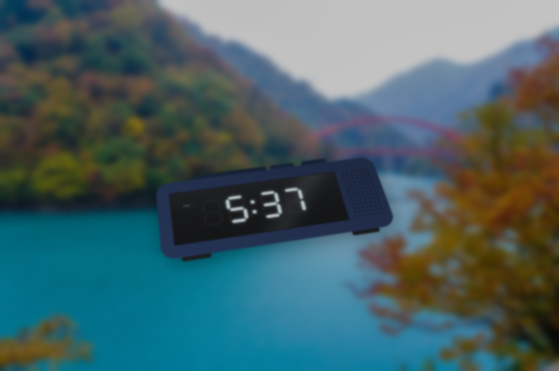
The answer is 5.37
